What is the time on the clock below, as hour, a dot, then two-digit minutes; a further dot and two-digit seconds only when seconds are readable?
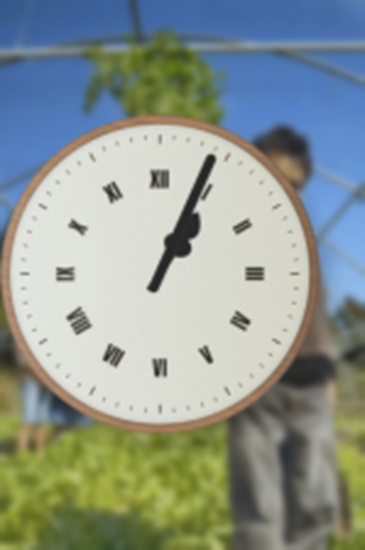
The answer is 1.04
